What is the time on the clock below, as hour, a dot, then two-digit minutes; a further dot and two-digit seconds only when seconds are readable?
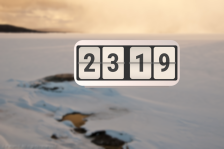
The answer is 23.19
